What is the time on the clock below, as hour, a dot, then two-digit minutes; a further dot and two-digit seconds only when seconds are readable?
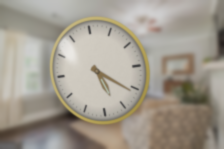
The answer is 5.21
